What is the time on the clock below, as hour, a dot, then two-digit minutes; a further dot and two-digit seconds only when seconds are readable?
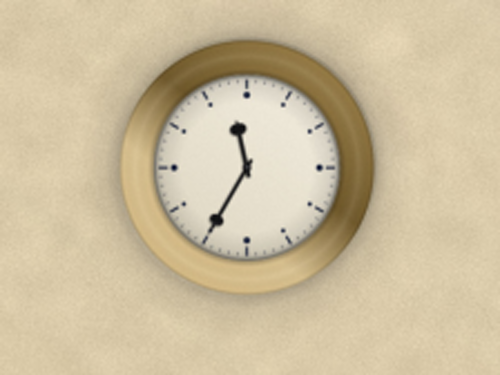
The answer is 11.35
